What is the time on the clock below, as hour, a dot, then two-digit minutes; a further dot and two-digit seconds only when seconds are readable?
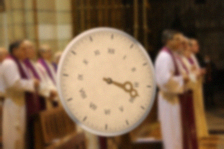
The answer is 3.18
